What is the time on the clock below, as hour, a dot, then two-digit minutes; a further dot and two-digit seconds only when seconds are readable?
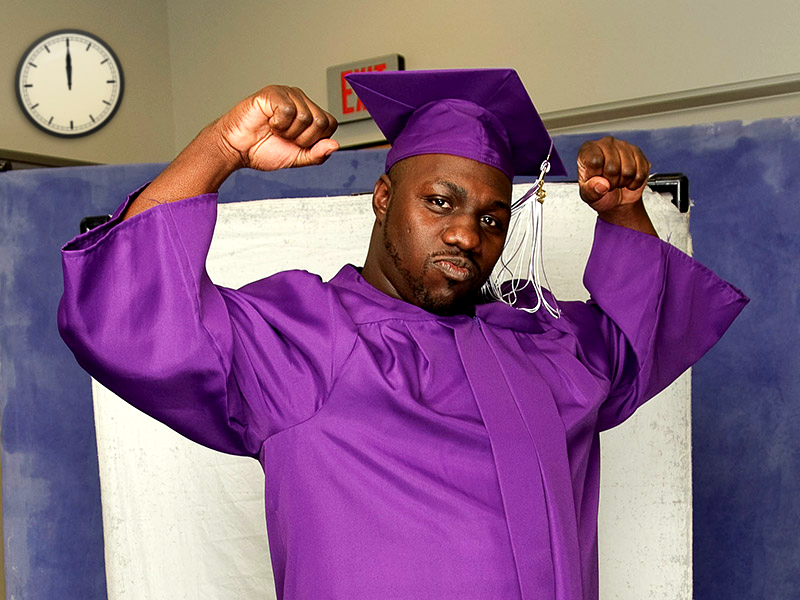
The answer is 12.00
